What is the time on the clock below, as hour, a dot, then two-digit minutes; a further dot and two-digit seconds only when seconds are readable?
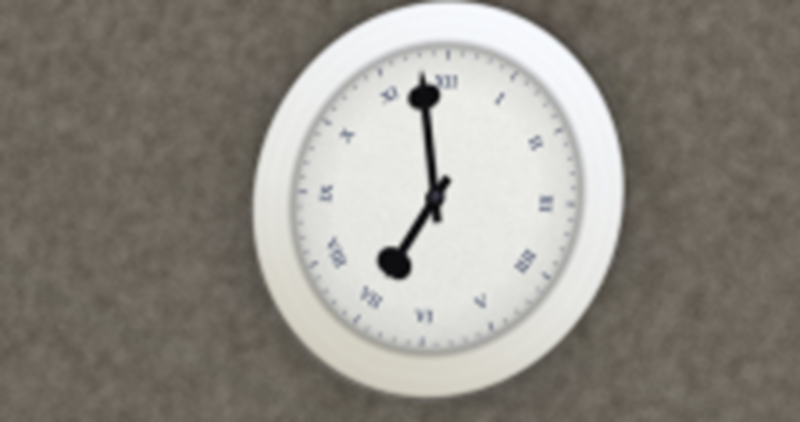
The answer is 6.58
